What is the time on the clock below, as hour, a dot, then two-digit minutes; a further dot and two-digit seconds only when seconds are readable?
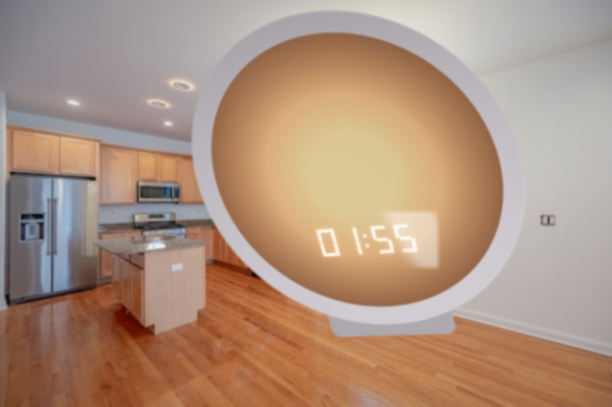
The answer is 1.55
